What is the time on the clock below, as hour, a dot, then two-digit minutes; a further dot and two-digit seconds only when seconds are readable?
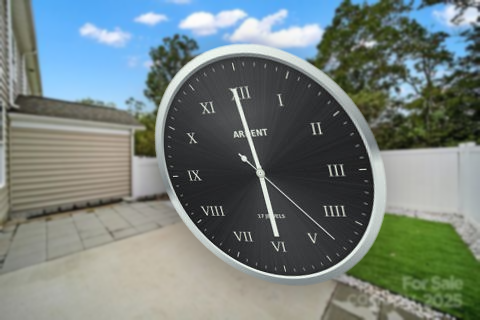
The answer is 5.59.23
